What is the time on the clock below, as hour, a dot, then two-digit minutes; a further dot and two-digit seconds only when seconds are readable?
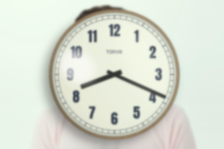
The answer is 8.19
